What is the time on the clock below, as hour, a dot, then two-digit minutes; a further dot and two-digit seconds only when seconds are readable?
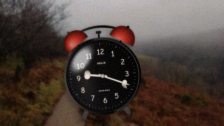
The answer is 9.19
